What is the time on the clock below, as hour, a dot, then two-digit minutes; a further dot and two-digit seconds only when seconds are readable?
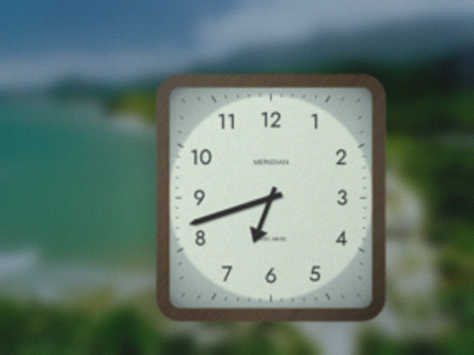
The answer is 6.42
